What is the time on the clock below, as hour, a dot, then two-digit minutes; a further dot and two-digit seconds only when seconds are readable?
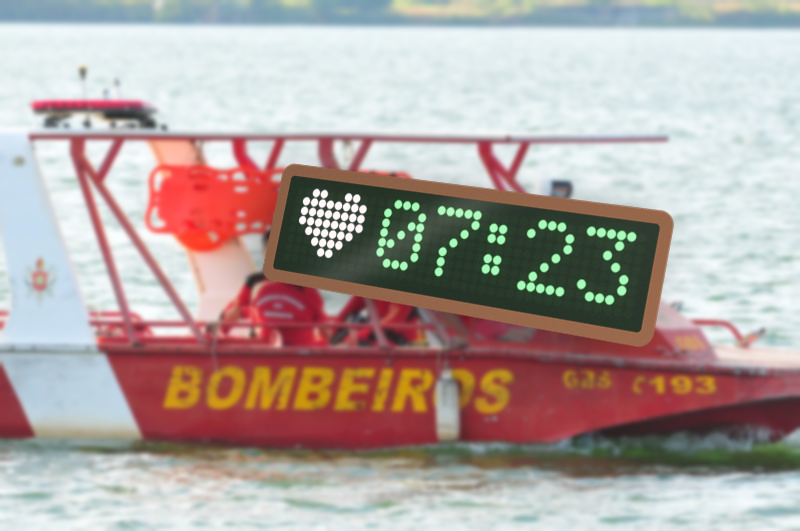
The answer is 7.23
